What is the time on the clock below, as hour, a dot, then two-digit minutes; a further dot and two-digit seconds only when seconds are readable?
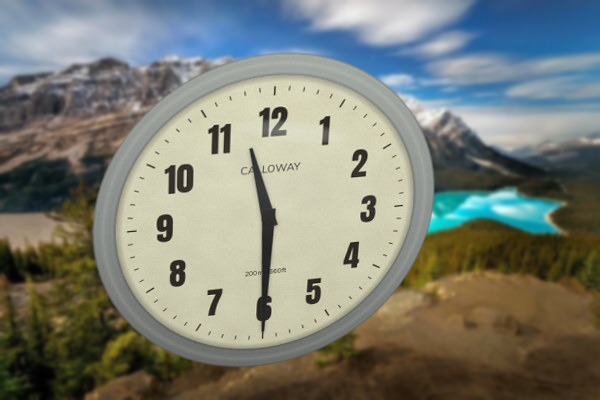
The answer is 11.30
